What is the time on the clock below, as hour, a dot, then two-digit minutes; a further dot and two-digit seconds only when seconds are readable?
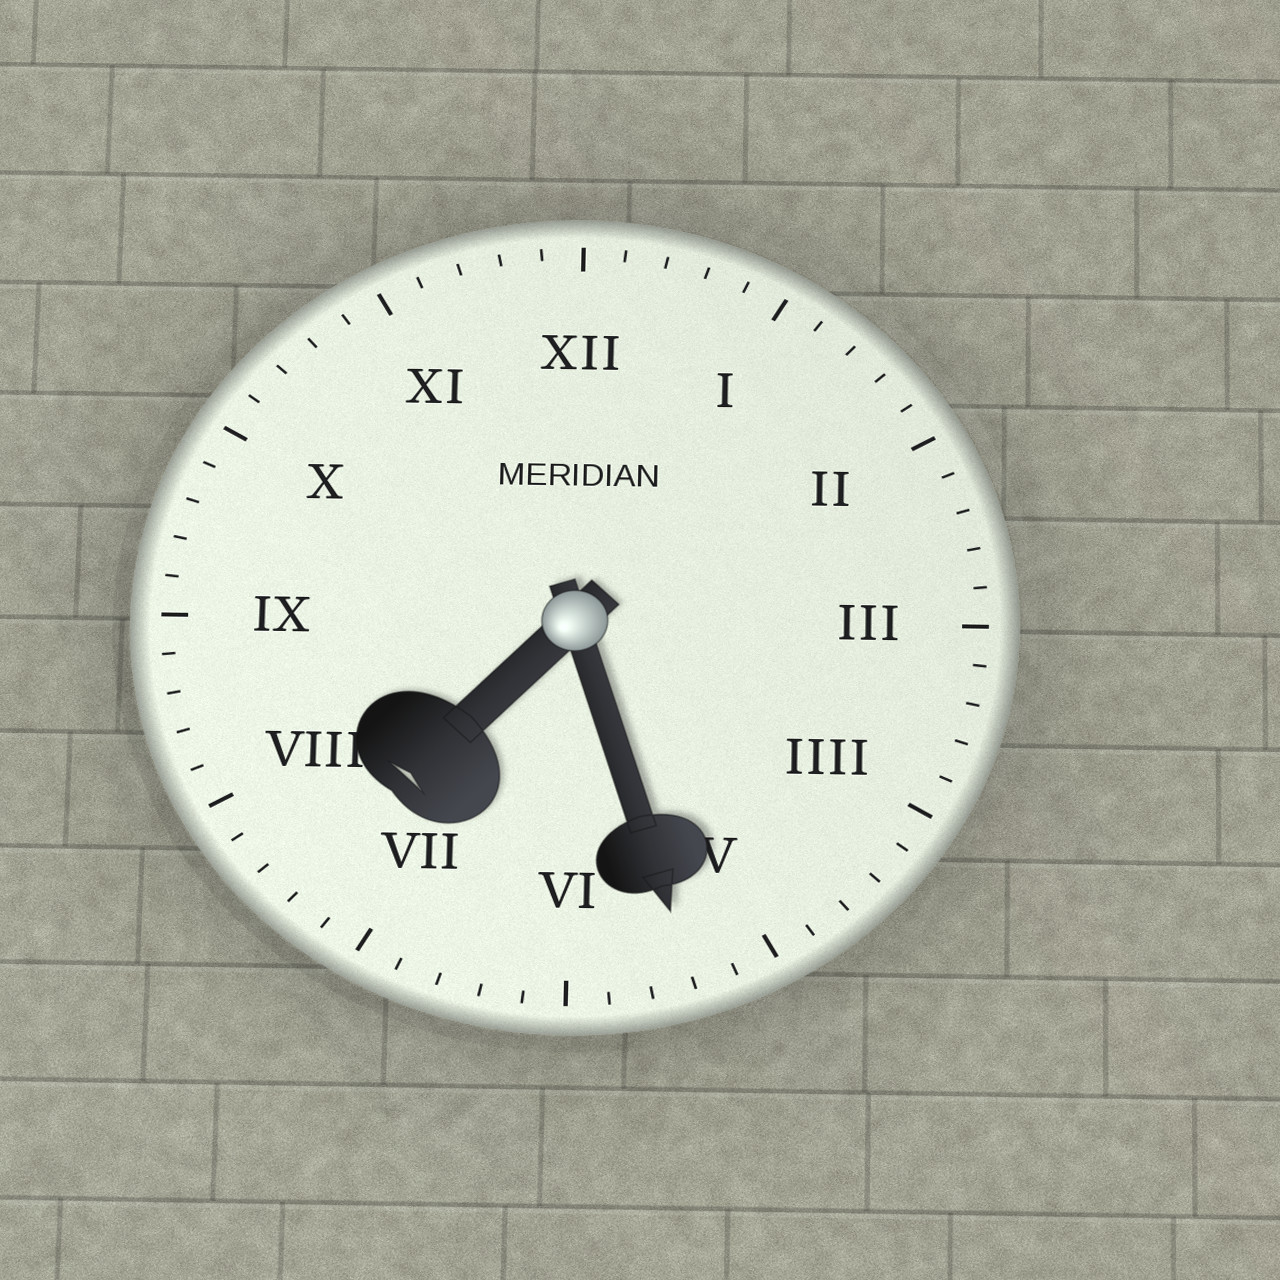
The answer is 7.27
